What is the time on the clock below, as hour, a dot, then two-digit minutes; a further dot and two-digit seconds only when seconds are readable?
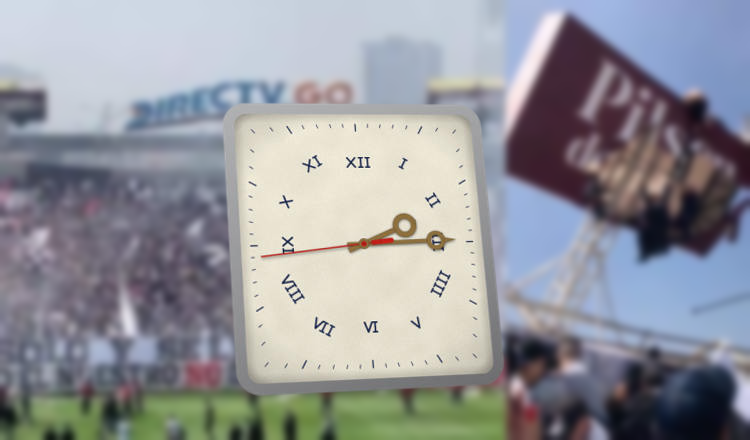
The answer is 2.14.44
